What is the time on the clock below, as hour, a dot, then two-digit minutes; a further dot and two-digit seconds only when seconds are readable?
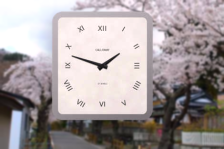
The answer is 1.48
